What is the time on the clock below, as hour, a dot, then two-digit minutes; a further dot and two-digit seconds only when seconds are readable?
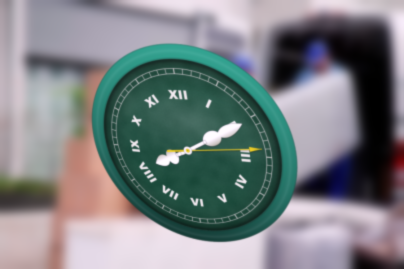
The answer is 8.10.14
